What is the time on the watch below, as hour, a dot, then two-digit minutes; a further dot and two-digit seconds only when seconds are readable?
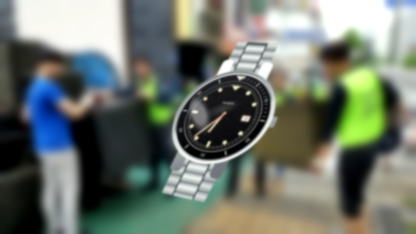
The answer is 6.36
